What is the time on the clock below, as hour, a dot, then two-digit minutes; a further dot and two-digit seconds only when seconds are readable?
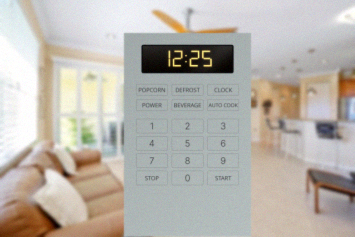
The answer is 12.25
